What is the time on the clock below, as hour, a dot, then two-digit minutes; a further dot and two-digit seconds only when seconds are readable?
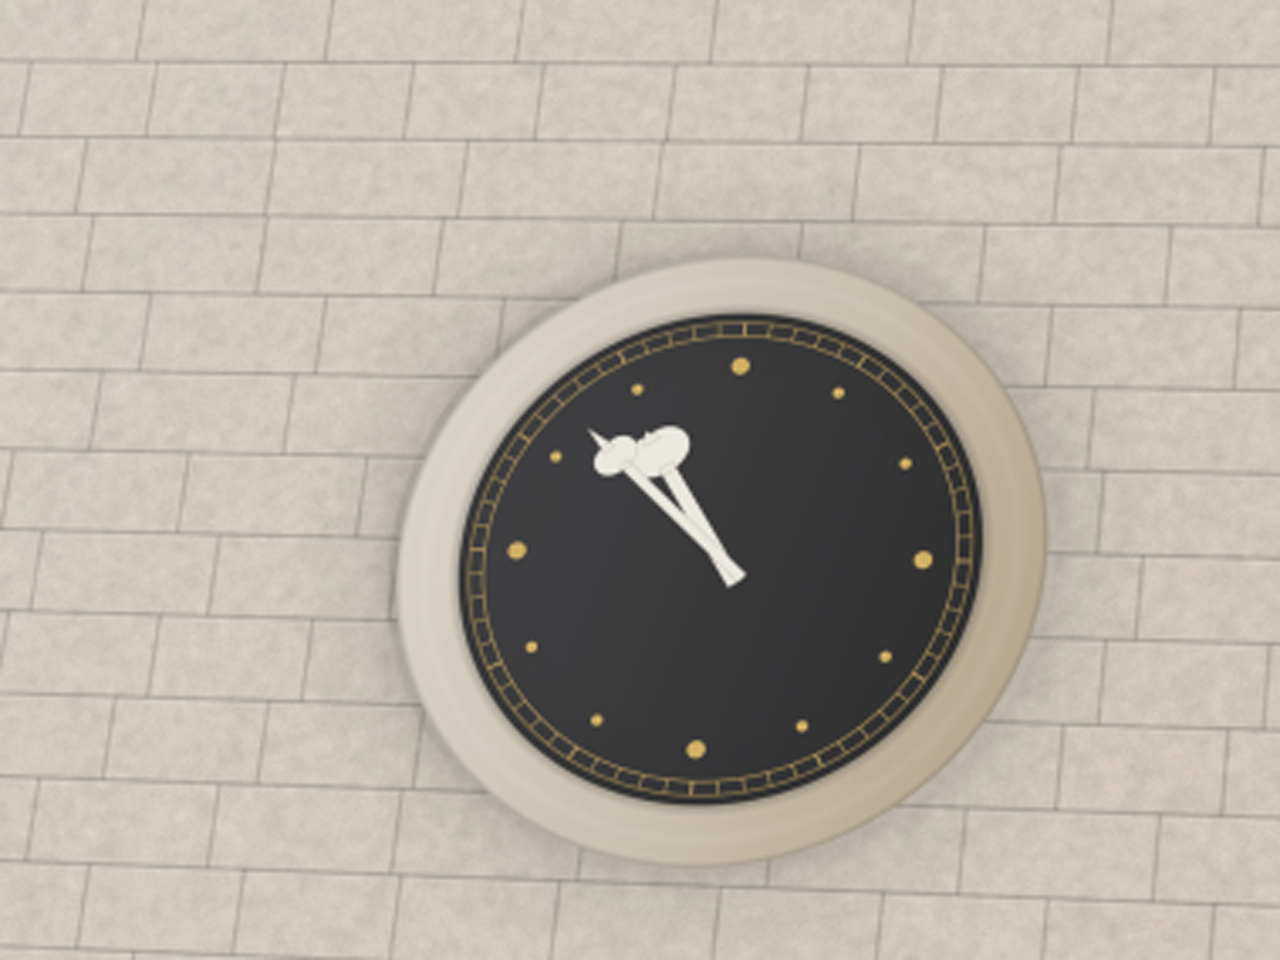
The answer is 10.52
